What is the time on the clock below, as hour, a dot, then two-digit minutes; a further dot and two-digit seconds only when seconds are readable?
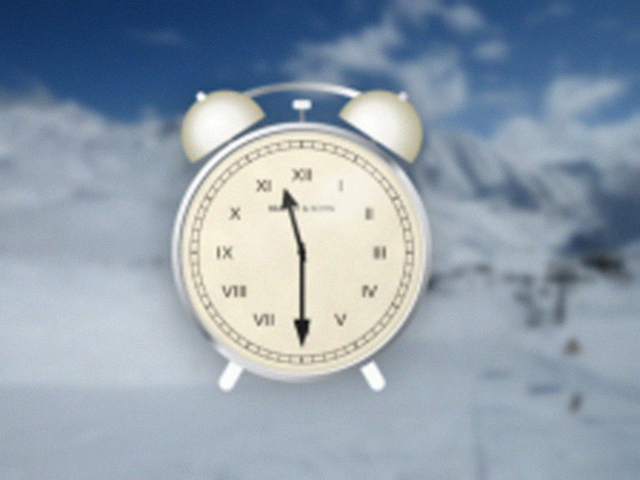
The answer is 11.30
